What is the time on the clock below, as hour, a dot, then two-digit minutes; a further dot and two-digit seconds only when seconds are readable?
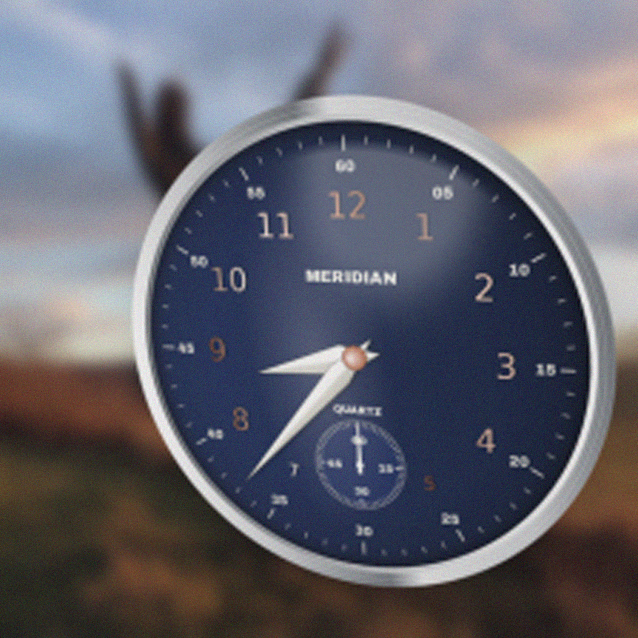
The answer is 8.37
